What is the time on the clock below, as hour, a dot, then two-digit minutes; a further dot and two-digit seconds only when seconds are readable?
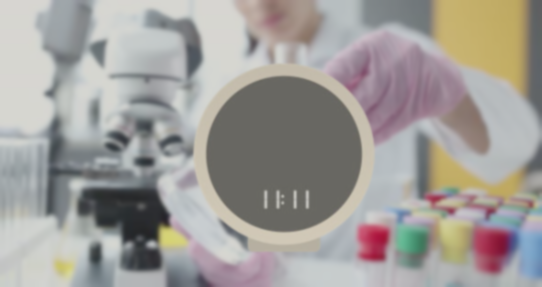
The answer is 11.11
